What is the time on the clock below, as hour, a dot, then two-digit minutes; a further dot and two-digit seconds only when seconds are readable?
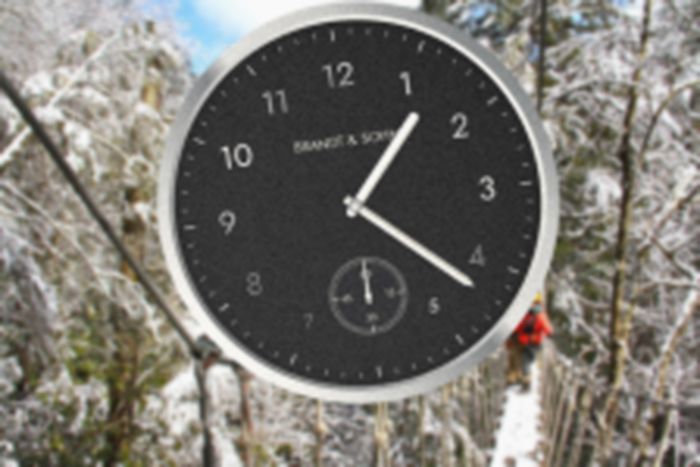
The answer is 1.22
